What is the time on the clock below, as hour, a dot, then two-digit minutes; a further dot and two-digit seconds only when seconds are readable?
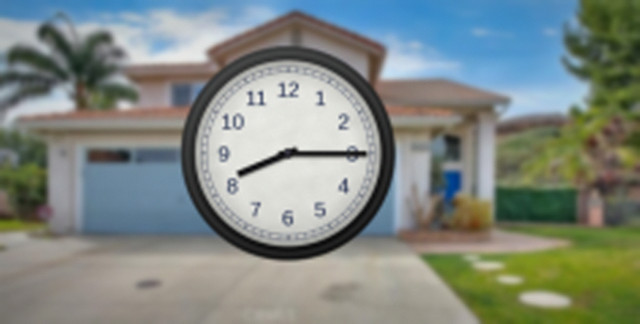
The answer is 8.15
